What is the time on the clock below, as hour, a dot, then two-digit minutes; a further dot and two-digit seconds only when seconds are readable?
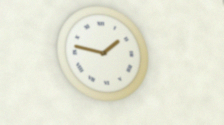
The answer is 1.47
